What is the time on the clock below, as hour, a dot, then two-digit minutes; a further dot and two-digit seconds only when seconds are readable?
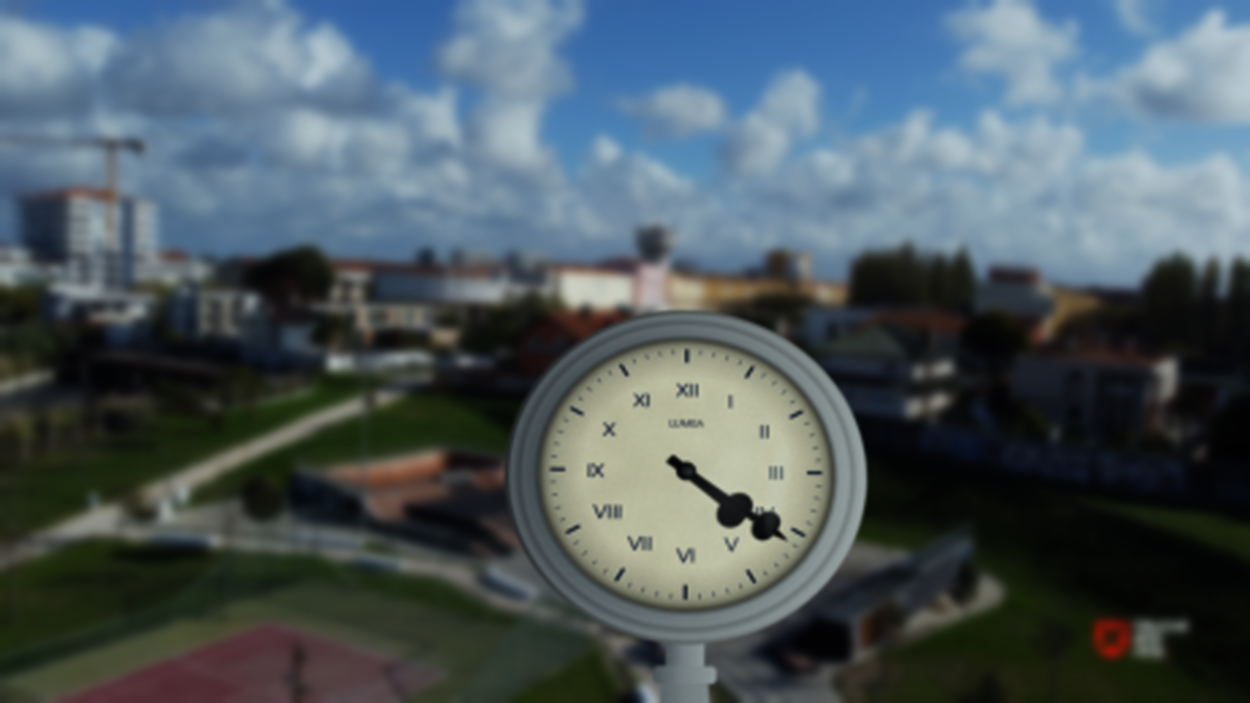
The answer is 4.21
